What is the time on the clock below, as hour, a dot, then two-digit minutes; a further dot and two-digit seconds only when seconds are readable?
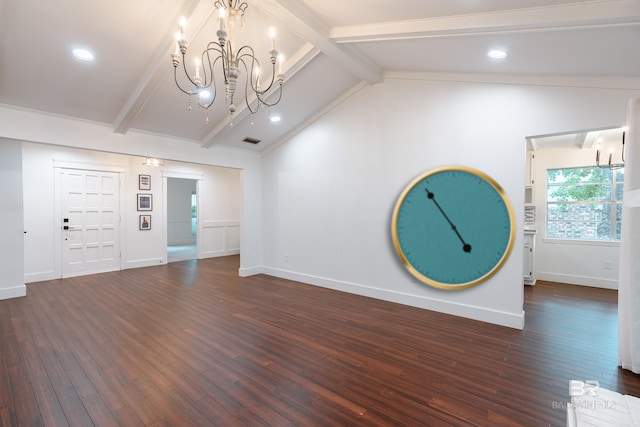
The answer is 4.54
